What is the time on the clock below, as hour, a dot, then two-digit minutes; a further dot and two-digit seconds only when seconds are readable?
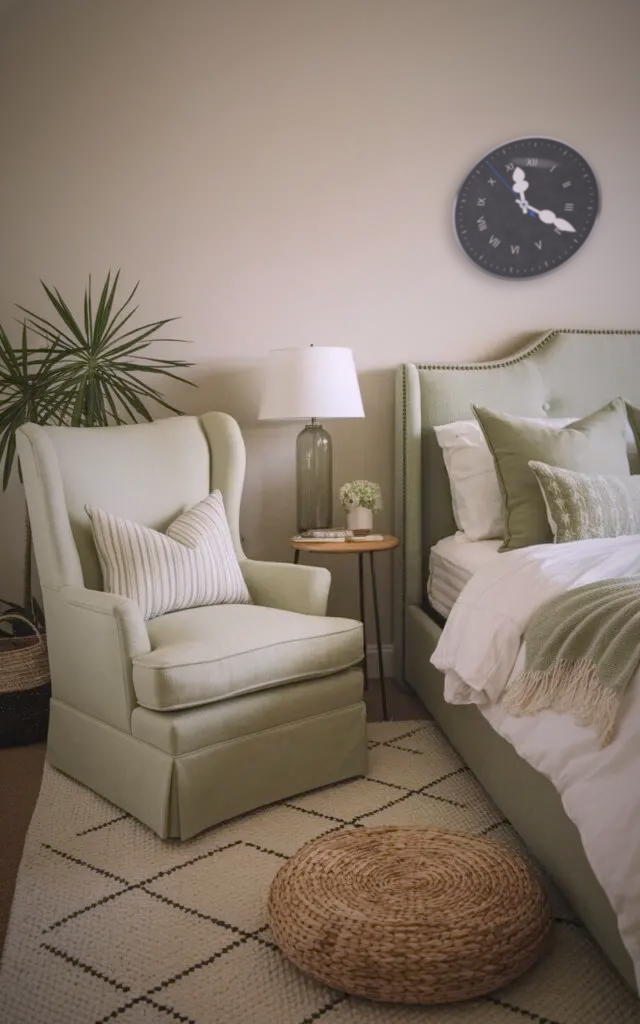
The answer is 11.18.52
